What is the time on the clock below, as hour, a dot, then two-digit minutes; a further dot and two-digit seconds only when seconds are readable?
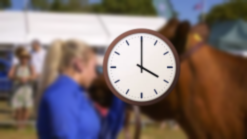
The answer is 4.00
